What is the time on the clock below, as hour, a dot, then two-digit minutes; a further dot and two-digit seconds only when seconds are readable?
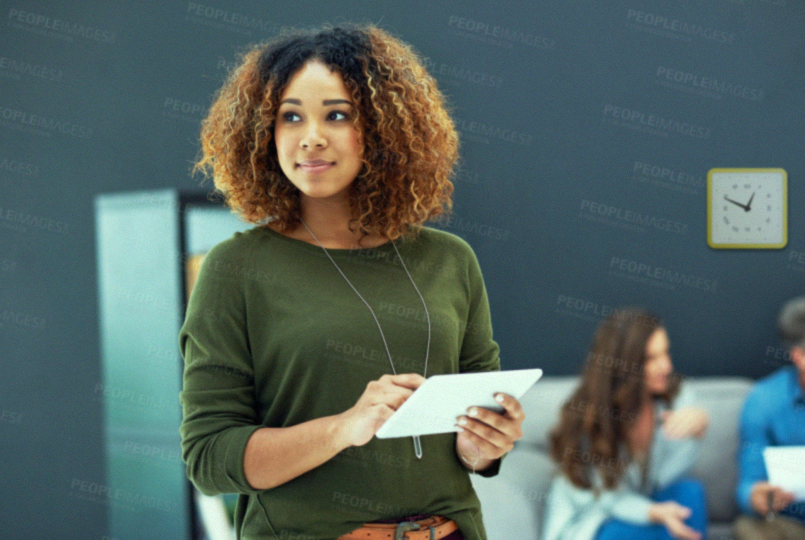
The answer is 12.49
